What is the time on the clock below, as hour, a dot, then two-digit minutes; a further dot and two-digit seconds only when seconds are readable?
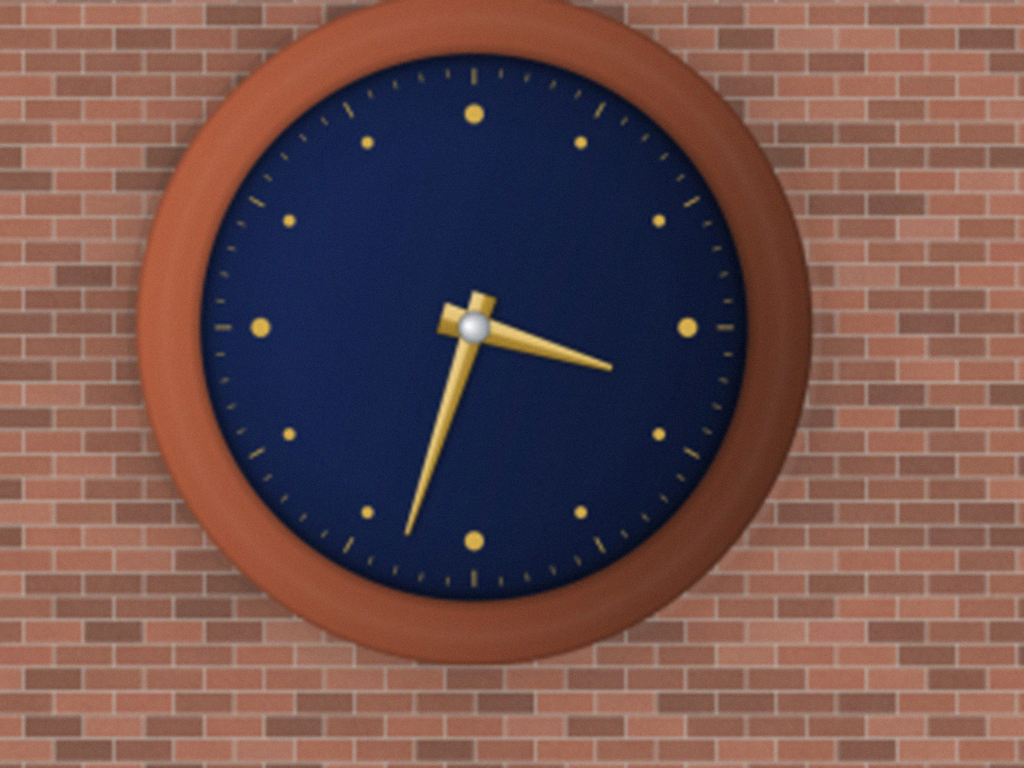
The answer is 3.33
